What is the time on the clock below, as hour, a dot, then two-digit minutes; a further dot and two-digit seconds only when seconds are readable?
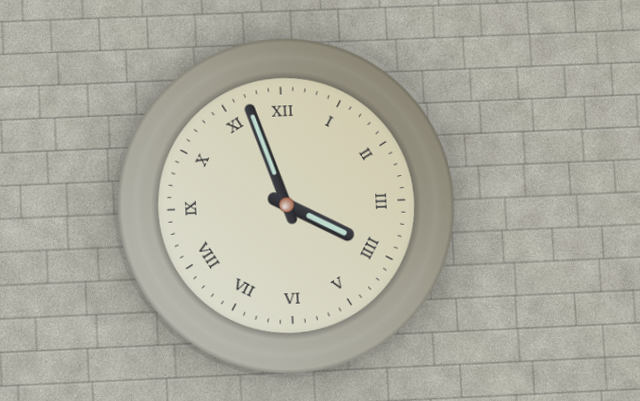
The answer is 3.57
